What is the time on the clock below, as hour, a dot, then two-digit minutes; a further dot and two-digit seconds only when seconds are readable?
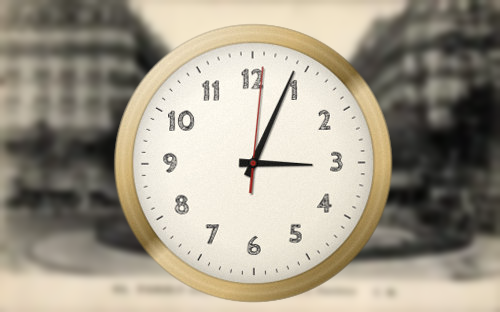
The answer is 3.04.01
